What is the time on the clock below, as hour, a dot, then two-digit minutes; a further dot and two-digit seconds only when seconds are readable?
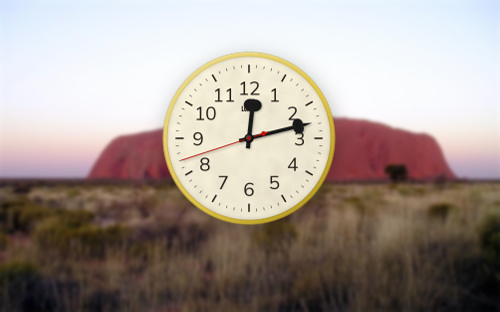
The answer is 12.12.42
